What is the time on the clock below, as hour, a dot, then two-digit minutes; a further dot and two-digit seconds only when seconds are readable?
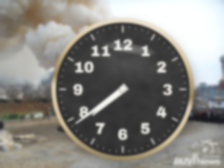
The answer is 7.39
